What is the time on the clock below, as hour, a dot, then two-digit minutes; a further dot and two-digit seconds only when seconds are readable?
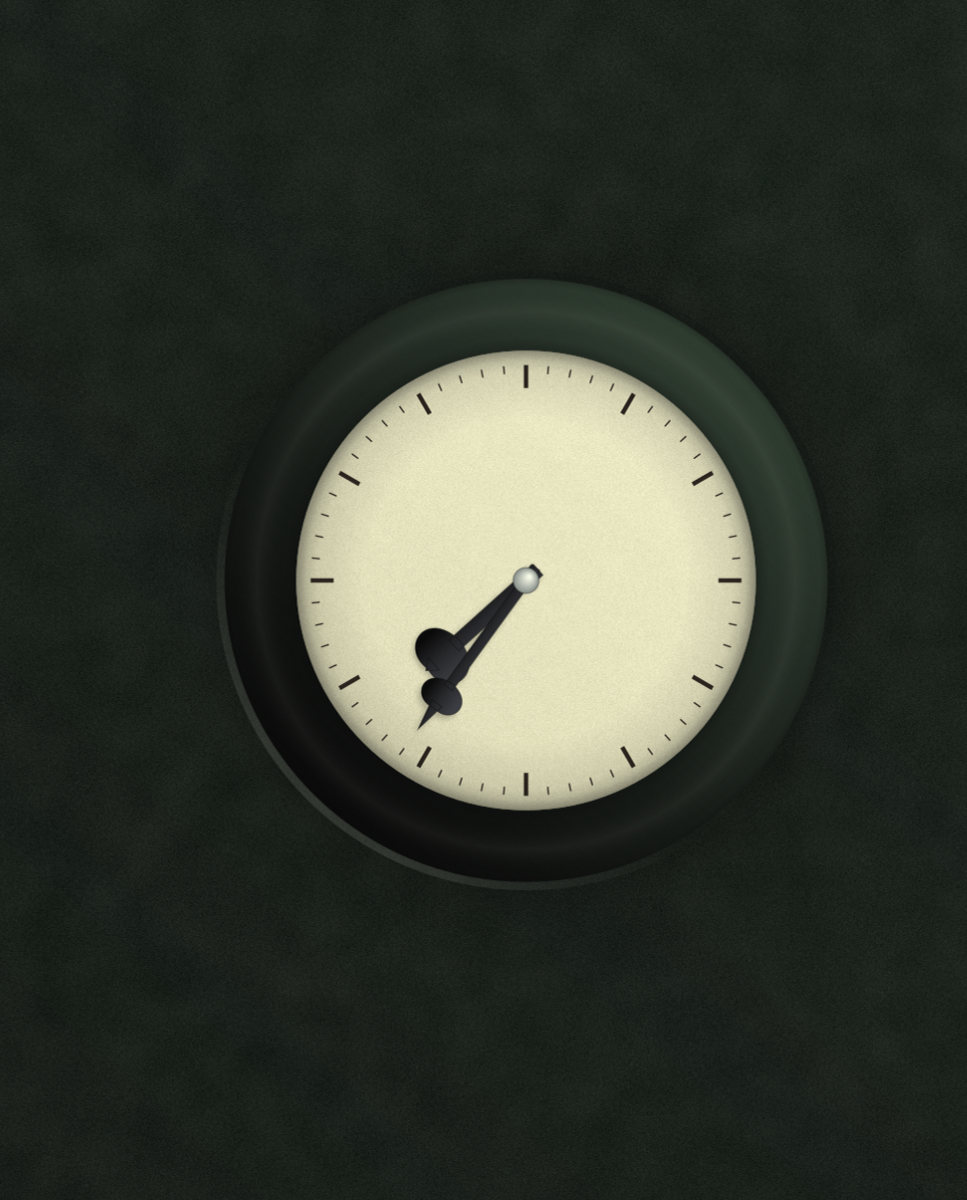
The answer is 7.36
